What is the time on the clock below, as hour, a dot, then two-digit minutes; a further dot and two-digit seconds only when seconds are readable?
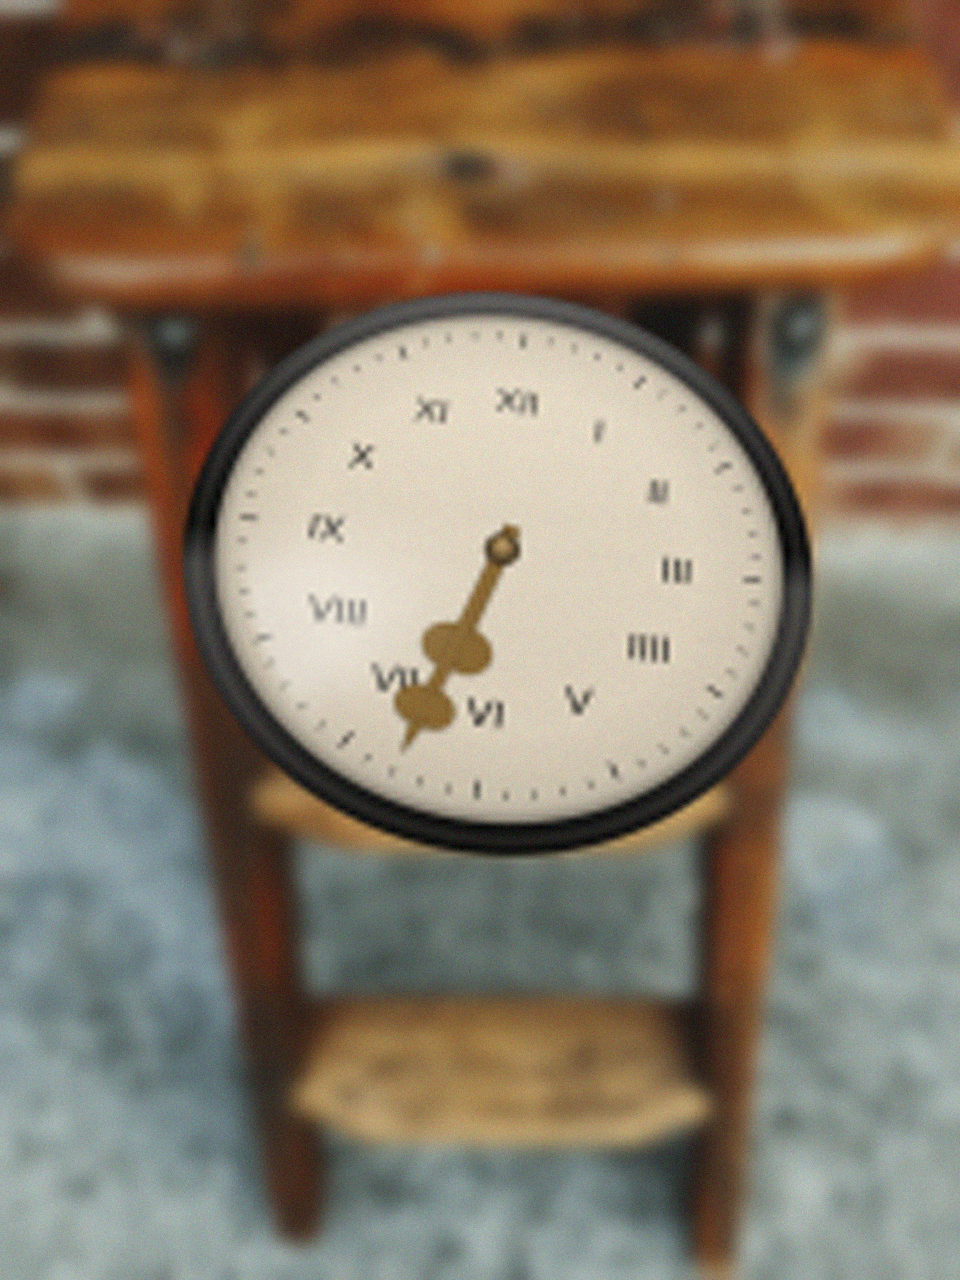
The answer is 6.33
